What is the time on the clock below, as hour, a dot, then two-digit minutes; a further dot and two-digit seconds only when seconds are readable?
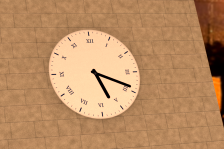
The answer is 5.19
